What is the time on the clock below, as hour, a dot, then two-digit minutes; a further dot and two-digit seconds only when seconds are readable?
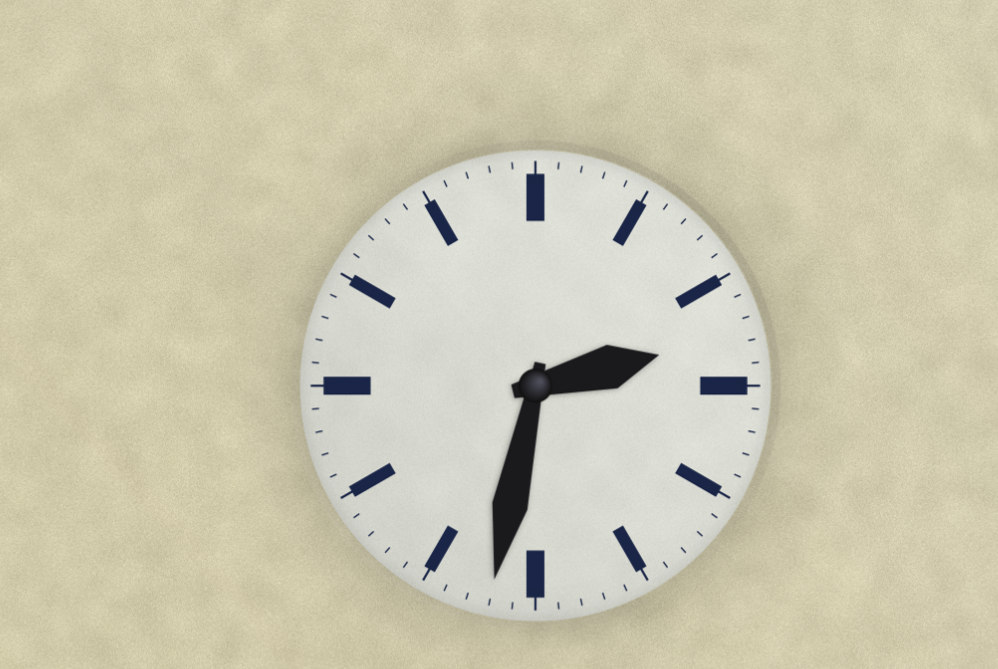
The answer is 2.32
